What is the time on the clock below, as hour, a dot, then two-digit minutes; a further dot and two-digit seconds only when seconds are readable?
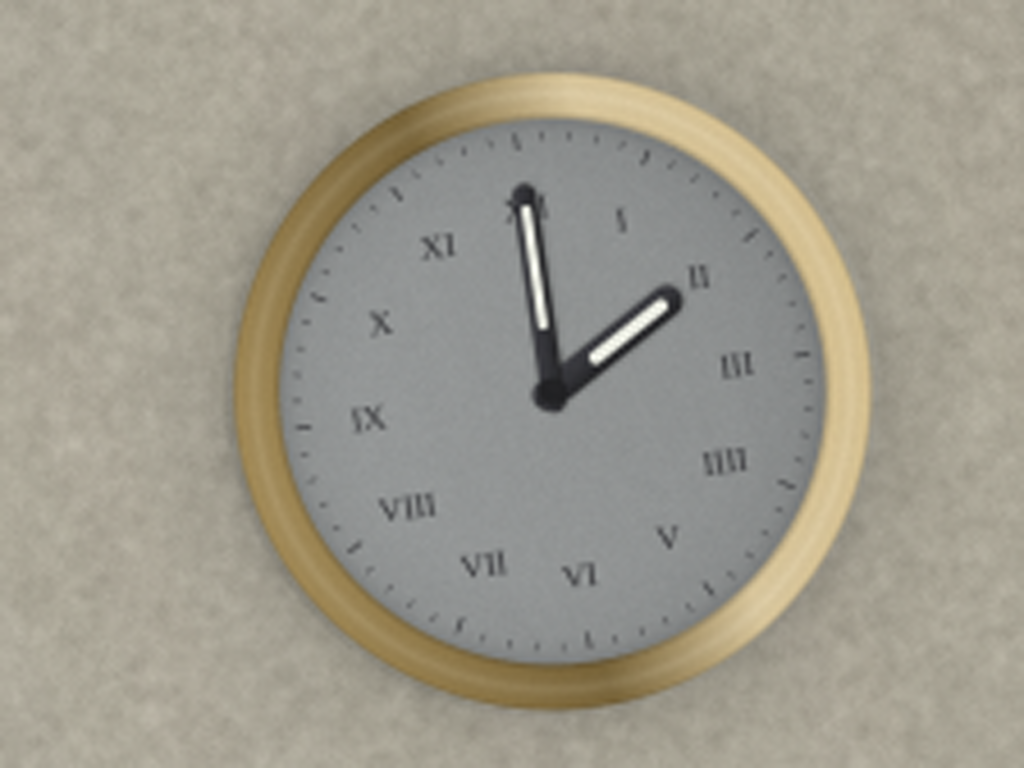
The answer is 2.00
